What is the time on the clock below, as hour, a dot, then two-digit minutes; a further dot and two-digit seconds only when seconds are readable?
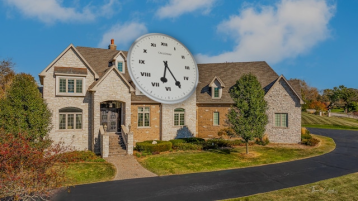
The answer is 6.25
